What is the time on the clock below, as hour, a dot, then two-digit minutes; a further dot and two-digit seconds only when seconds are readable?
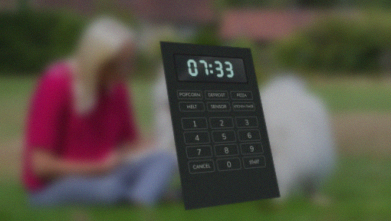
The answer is 7.33
